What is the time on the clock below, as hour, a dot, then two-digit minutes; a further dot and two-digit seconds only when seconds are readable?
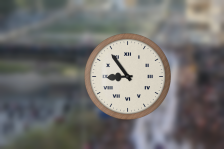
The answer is 8.54
